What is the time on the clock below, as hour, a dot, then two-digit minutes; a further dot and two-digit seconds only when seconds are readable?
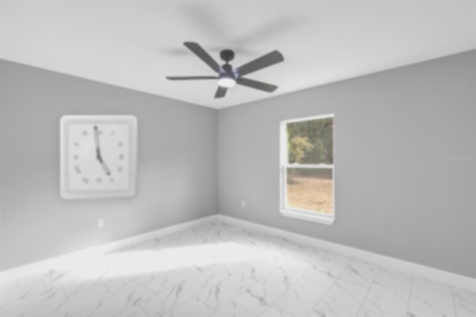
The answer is 4.59
